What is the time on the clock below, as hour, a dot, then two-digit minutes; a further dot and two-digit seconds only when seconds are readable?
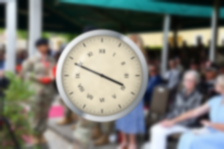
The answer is 3.49
